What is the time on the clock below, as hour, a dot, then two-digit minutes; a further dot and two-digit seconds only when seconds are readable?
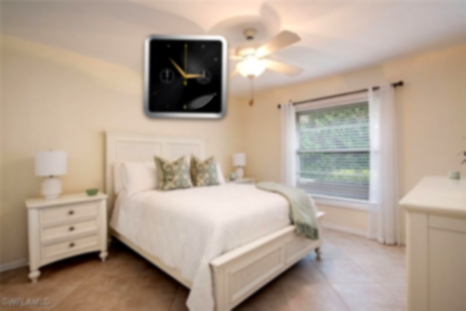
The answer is 2.53
